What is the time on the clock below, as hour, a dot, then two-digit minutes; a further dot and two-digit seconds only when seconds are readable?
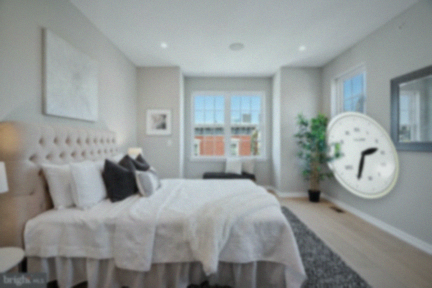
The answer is 2.35
